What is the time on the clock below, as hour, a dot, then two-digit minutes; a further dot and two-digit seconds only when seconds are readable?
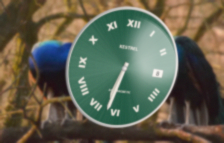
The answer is 6.32
